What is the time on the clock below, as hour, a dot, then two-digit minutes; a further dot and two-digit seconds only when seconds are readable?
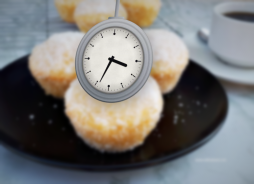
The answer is 3.34
